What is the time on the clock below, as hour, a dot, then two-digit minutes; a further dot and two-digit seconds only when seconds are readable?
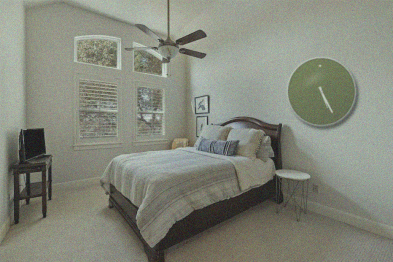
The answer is 5.26
